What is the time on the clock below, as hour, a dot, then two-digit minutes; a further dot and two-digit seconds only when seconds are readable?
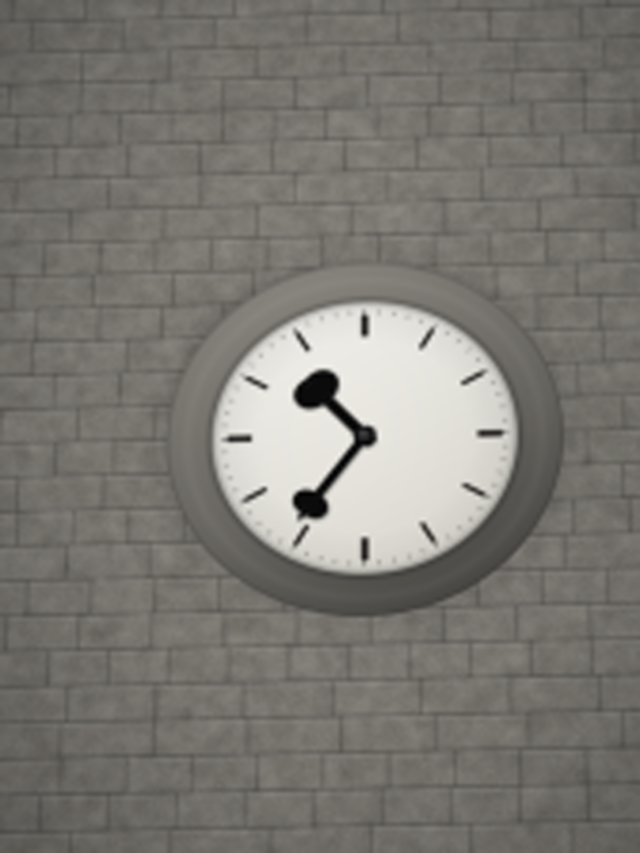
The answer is 10.36
